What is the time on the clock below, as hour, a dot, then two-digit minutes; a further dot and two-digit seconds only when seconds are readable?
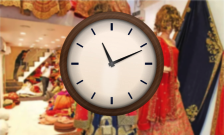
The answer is 11.11
